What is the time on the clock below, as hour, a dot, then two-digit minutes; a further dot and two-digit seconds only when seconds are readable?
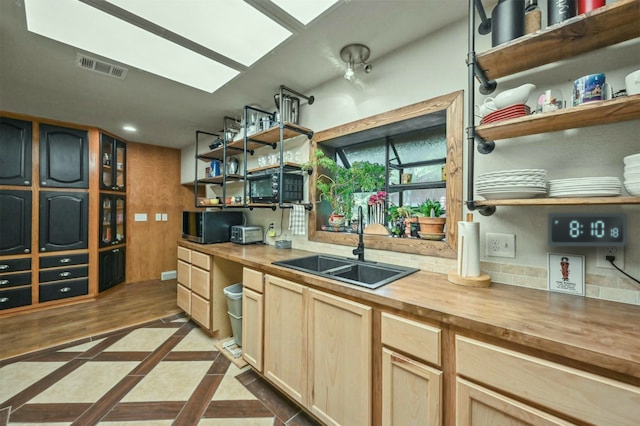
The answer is 8.10
